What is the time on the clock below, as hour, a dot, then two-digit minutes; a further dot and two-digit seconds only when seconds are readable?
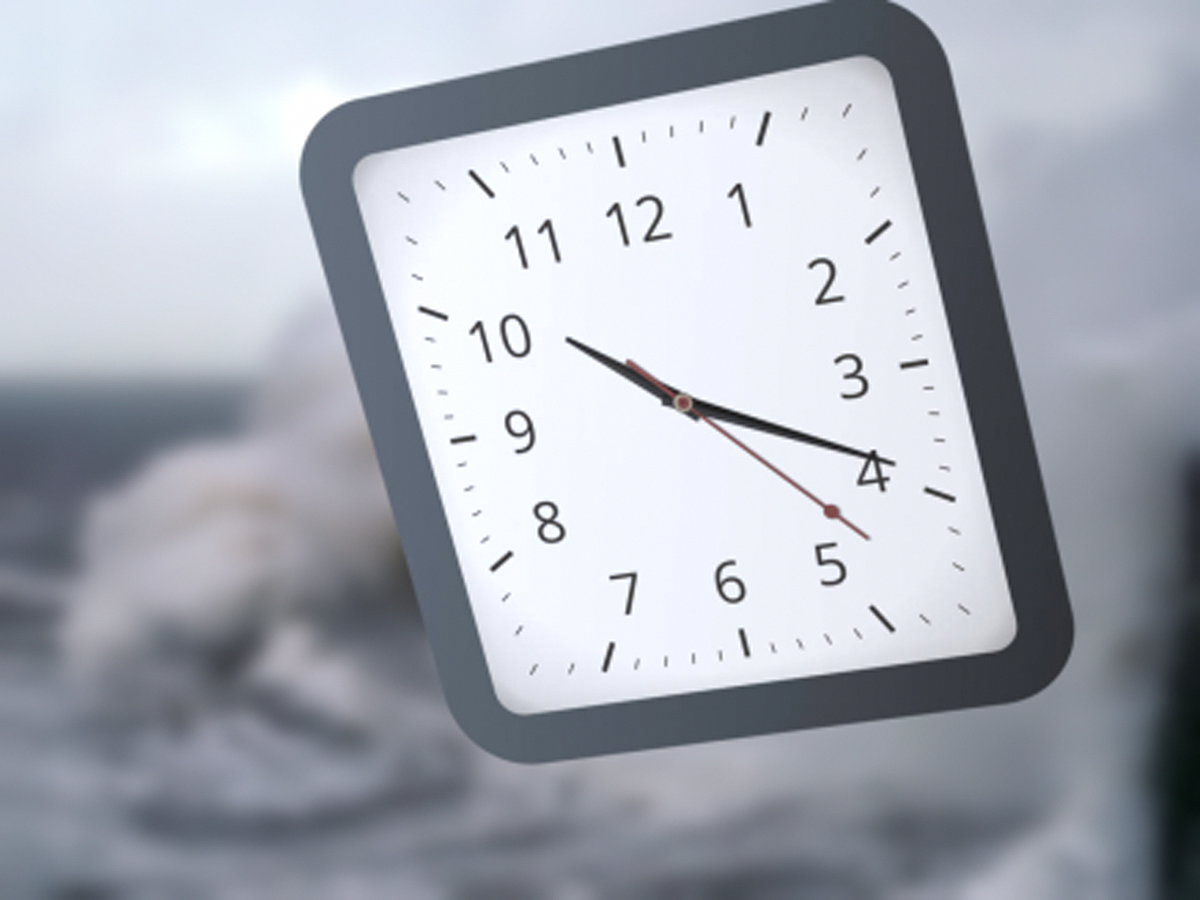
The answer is 10.19.23
